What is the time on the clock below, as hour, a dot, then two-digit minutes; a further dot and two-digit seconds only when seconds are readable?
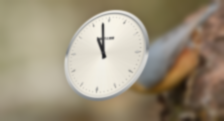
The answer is 10.58
